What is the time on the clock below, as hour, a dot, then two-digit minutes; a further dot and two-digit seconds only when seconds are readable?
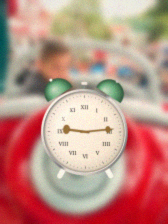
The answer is 9.14
